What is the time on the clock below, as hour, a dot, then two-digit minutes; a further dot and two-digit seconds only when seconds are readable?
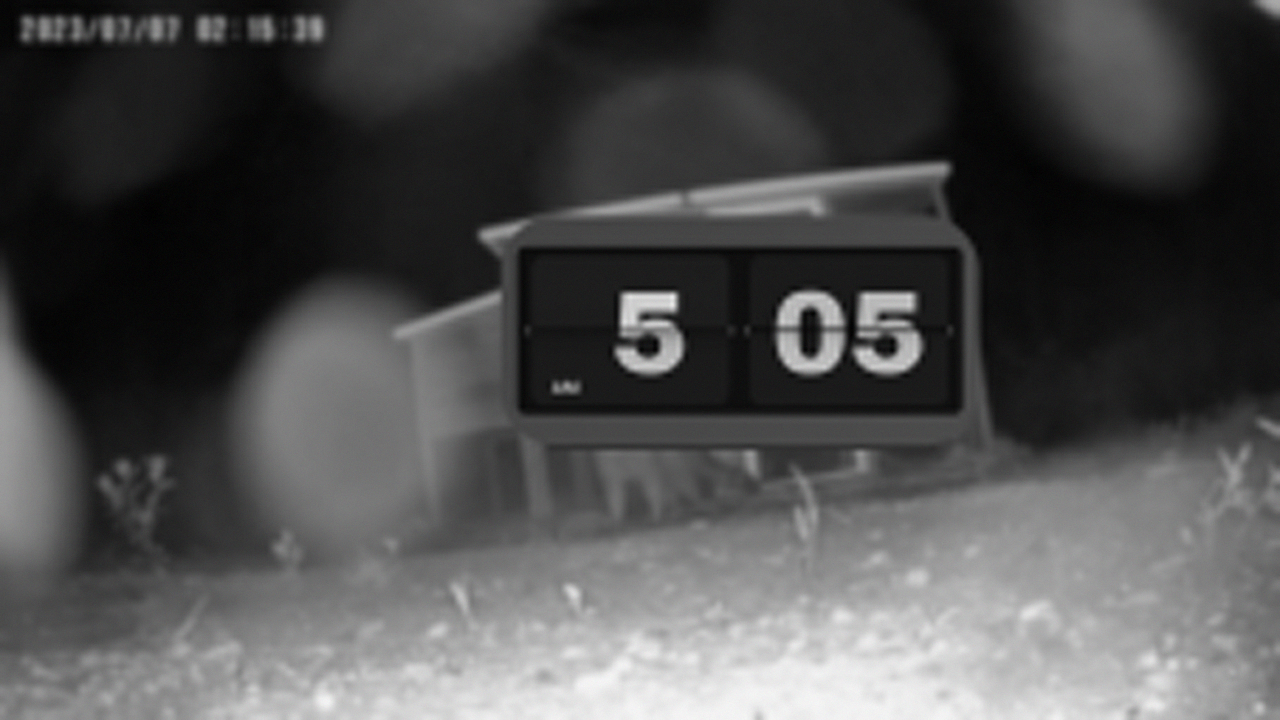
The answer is 5.05
